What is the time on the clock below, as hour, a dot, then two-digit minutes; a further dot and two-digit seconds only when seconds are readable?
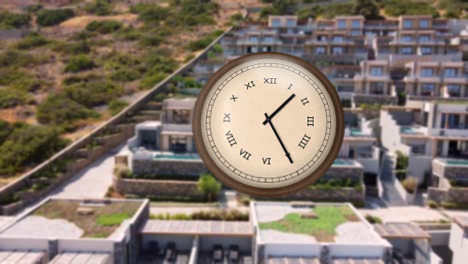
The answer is 1.25
